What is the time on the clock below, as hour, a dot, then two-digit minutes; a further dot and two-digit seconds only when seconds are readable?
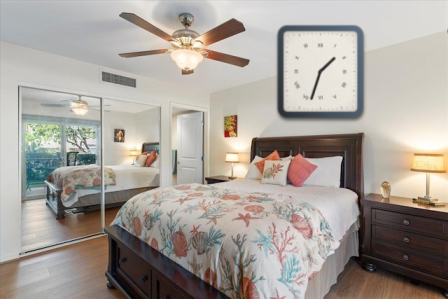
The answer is 1.33
